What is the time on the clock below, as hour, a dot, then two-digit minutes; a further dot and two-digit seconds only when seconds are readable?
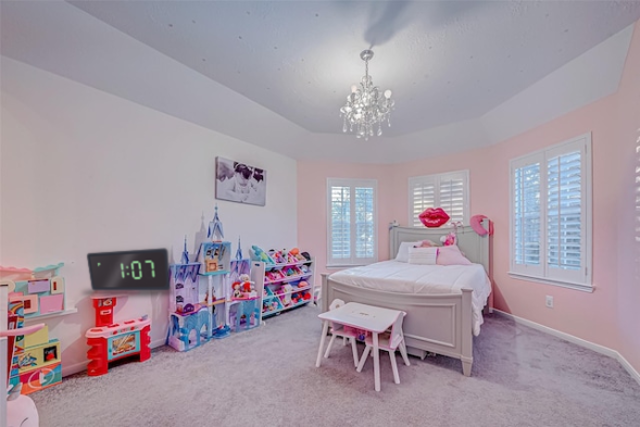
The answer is 1.07
